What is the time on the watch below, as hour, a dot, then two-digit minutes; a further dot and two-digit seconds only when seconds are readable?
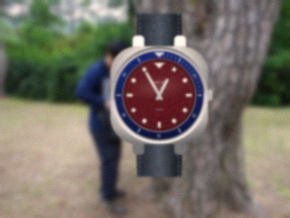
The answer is 12.55
